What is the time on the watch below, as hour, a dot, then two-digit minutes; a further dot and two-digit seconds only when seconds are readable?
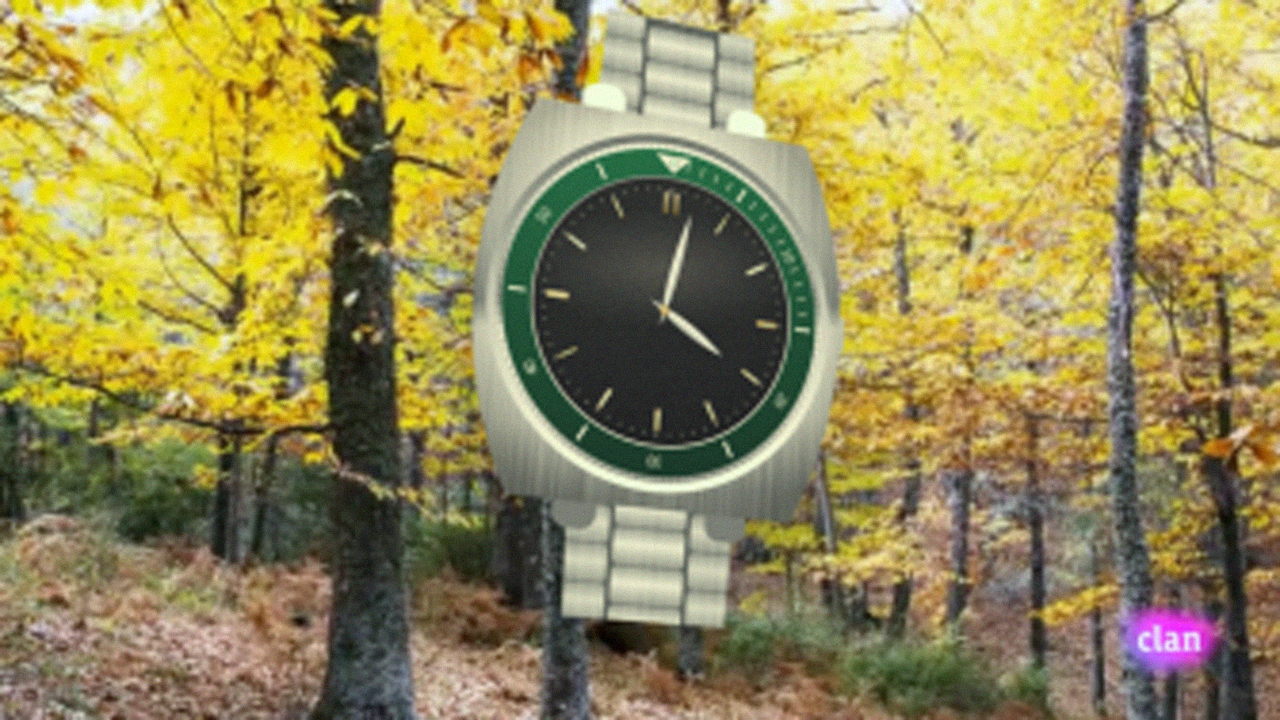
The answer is 4.02
